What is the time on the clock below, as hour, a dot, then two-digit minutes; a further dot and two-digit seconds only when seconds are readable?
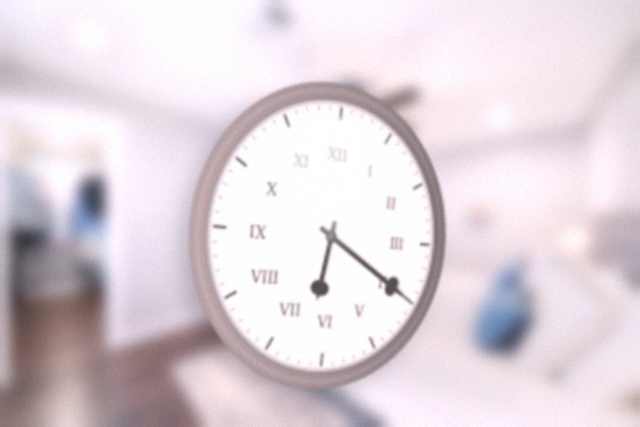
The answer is 6.20
